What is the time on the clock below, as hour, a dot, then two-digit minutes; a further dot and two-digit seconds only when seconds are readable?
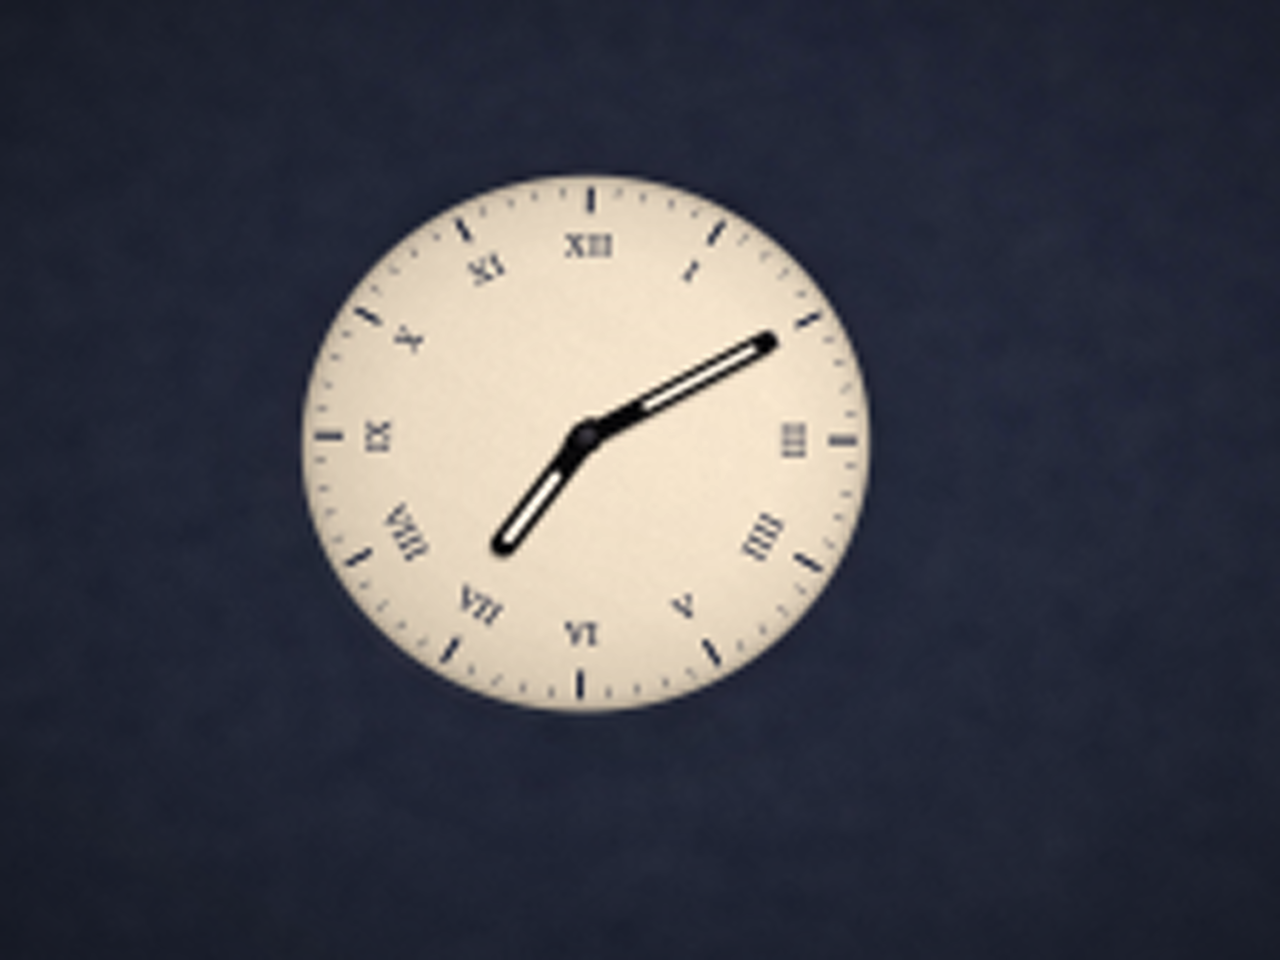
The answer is 7.10
